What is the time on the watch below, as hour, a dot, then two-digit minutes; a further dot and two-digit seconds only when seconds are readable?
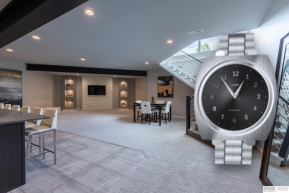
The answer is 12.54
